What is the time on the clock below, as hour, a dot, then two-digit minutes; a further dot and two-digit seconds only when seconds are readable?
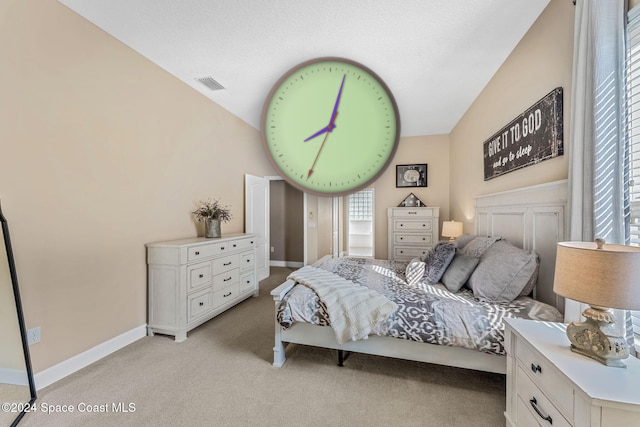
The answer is 8.02.34
